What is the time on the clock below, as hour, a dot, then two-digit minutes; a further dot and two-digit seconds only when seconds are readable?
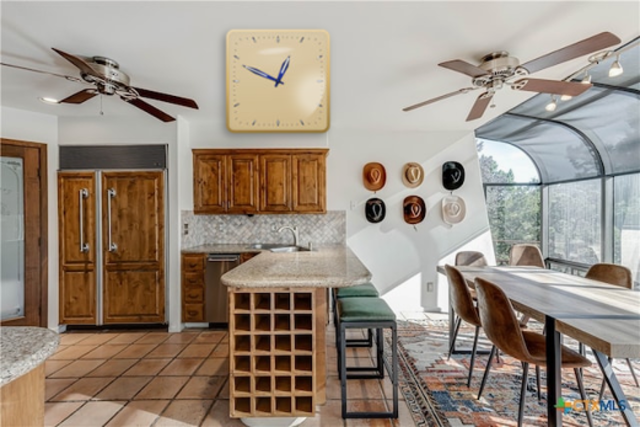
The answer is 12.49
